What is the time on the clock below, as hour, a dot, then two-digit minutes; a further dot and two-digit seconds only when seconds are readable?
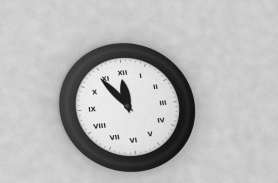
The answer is 11.54
